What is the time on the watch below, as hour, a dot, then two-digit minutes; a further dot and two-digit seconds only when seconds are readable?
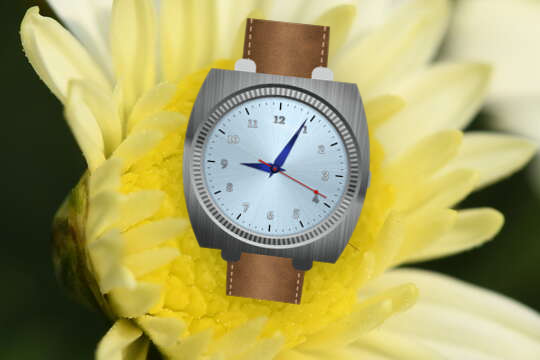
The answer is 9.04.19
